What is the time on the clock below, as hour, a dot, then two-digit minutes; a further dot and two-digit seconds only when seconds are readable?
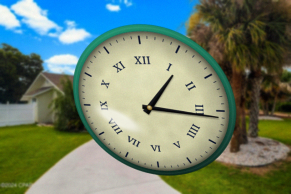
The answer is 1.16
